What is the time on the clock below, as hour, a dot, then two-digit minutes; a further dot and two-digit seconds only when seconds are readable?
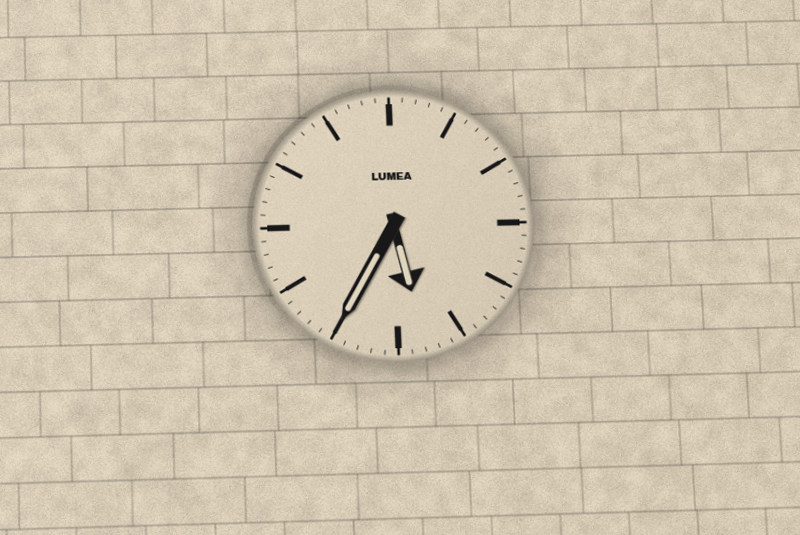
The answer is 5.35
